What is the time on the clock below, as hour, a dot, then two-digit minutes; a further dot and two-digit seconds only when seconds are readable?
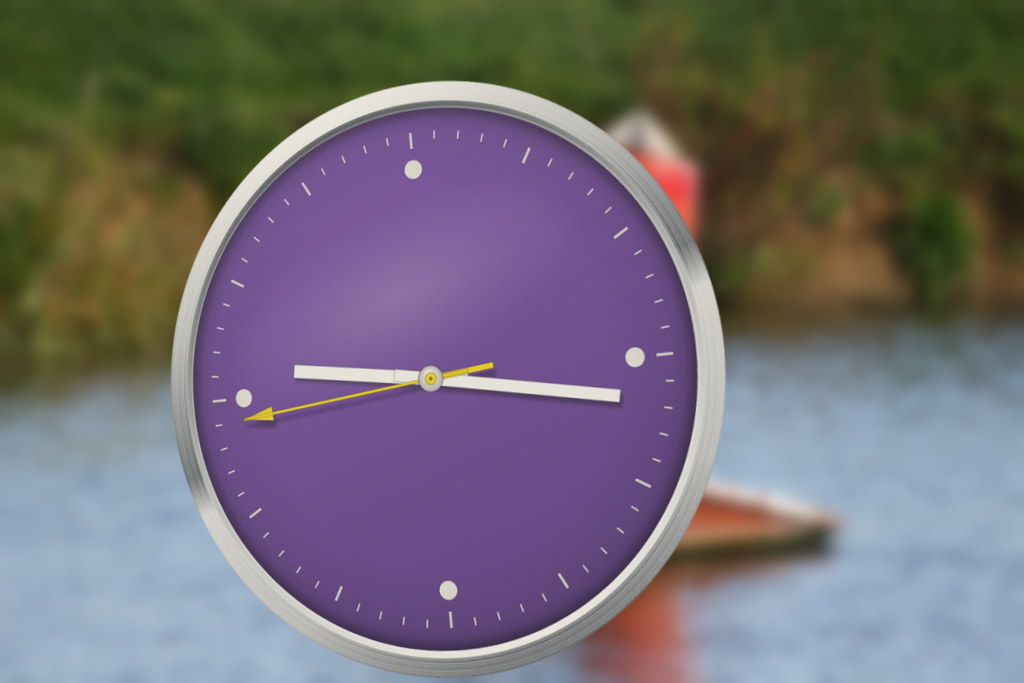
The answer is 9.16.44
